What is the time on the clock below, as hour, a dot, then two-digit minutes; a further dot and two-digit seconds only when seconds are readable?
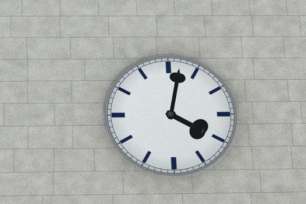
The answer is 4.02
